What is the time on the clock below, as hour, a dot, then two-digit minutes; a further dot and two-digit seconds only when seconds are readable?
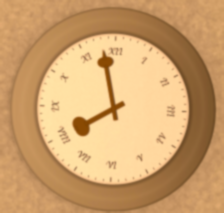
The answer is 7.58
